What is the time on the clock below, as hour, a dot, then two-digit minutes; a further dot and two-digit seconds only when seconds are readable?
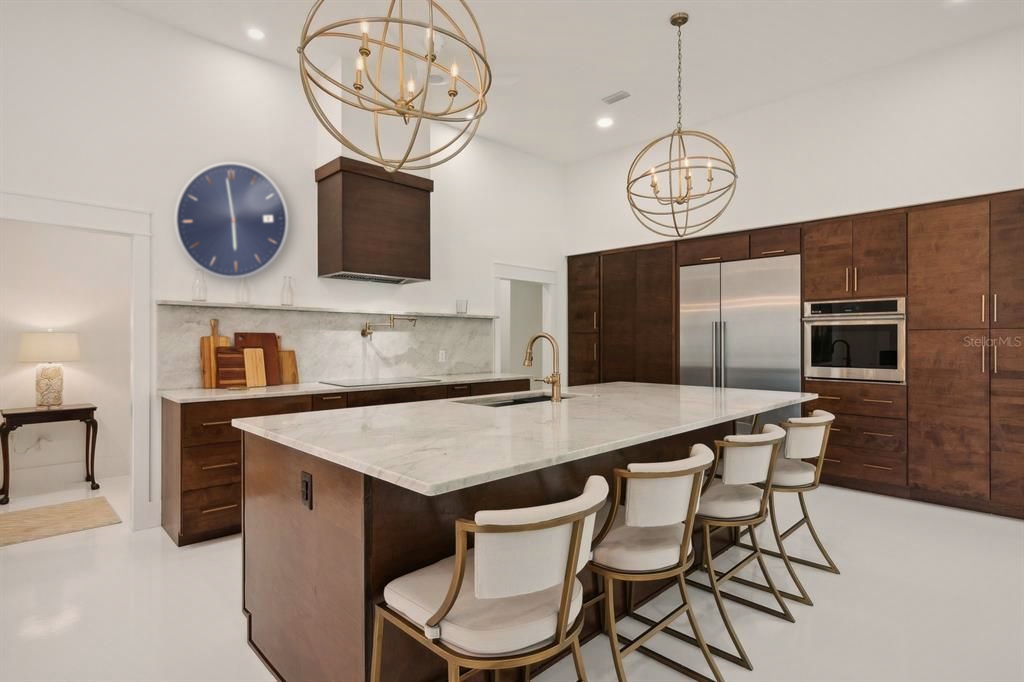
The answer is 5.59
